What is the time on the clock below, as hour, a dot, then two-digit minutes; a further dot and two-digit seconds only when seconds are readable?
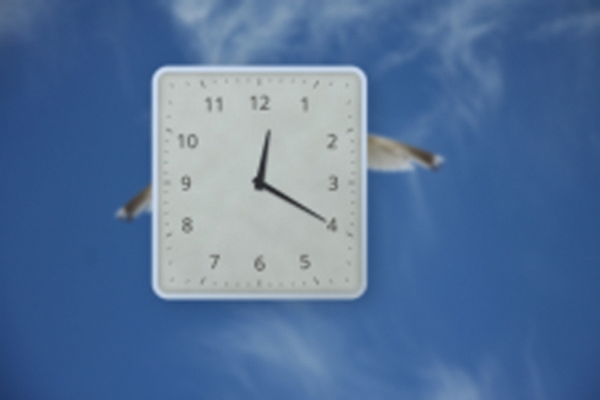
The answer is 12.20
